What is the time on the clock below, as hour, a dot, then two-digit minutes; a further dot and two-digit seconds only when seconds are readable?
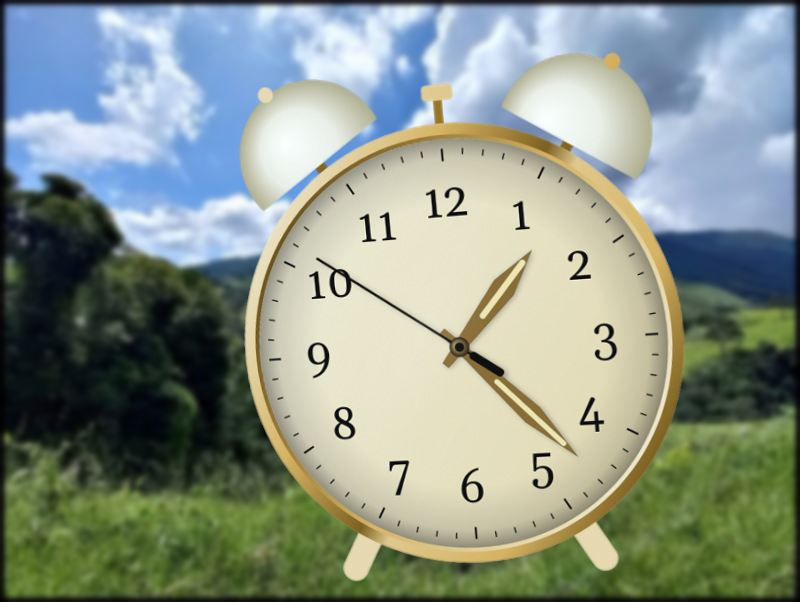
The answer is 1.22.51
